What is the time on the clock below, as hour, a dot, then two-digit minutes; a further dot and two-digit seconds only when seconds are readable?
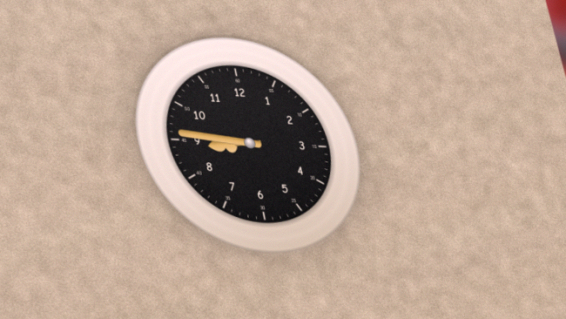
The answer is 8.46
